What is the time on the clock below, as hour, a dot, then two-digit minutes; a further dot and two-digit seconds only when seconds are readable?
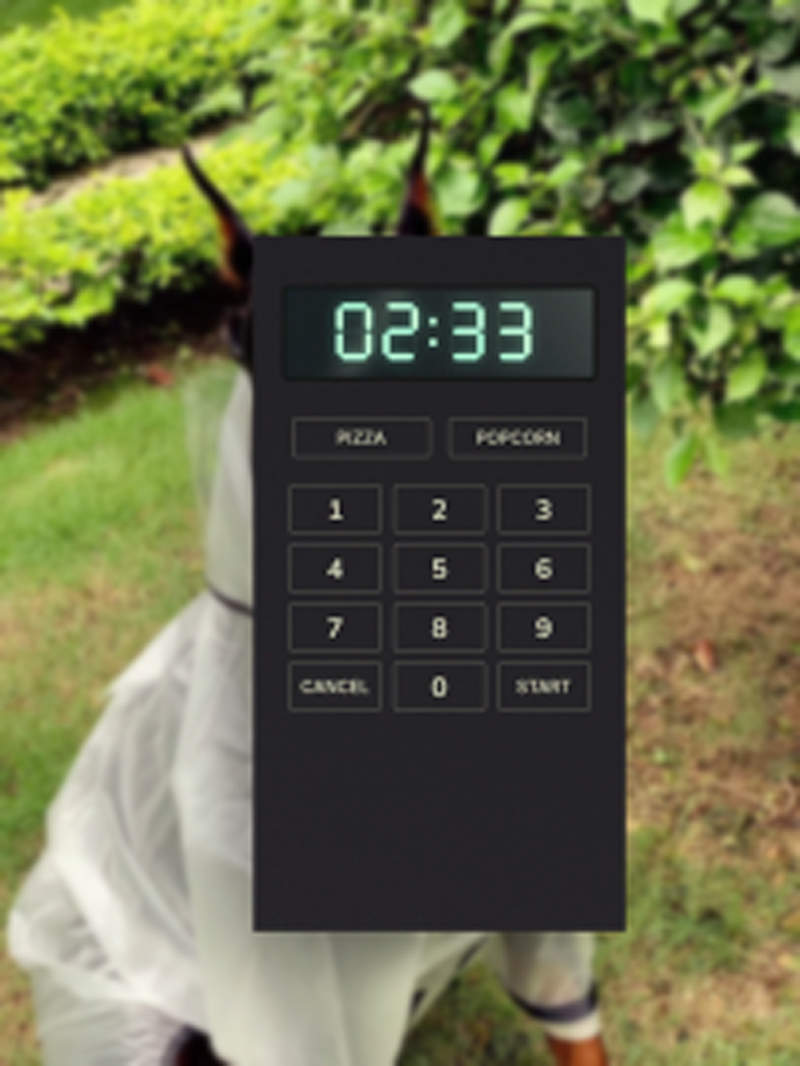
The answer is 2.33
